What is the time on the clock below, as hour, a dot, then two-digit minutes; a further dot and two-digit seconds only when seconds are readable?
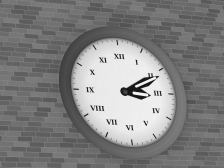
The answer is 3.11
